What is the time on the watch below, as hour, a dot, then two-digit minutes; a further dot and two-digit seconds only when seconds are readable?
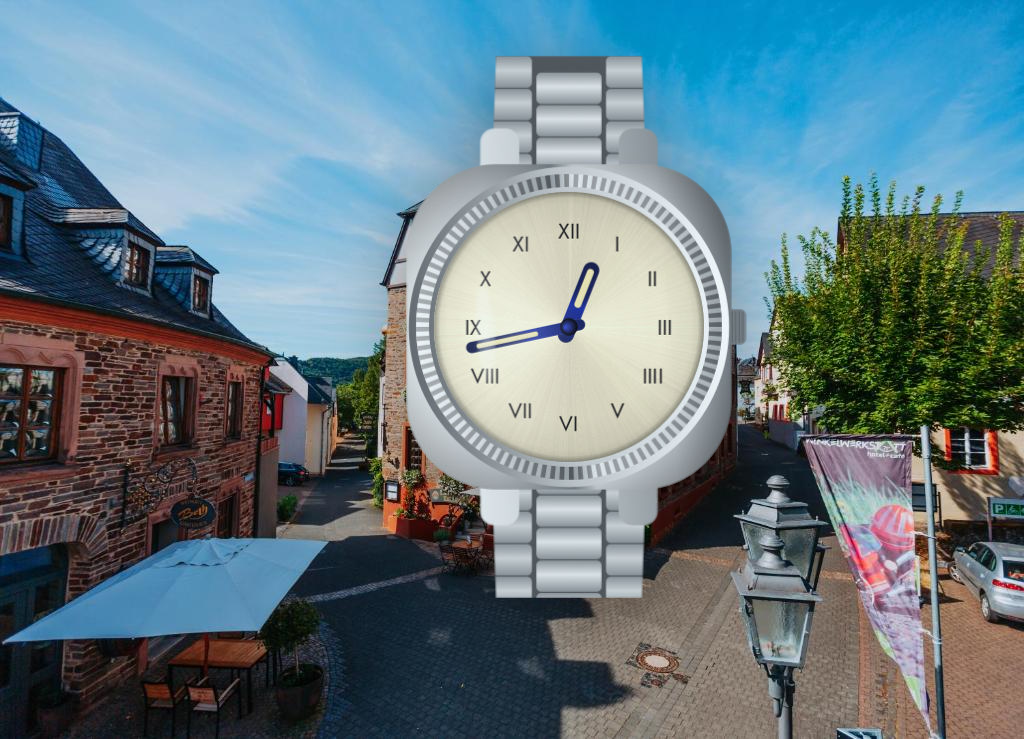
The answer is 12.43
